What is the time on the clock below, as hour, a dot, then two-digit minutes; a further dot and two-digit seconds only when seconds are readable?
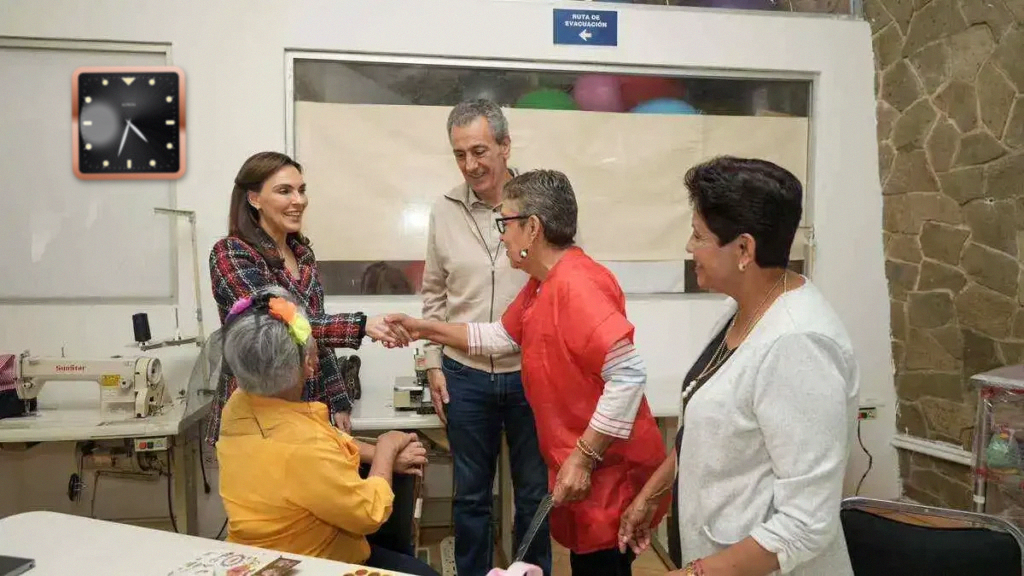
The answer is 4.33
